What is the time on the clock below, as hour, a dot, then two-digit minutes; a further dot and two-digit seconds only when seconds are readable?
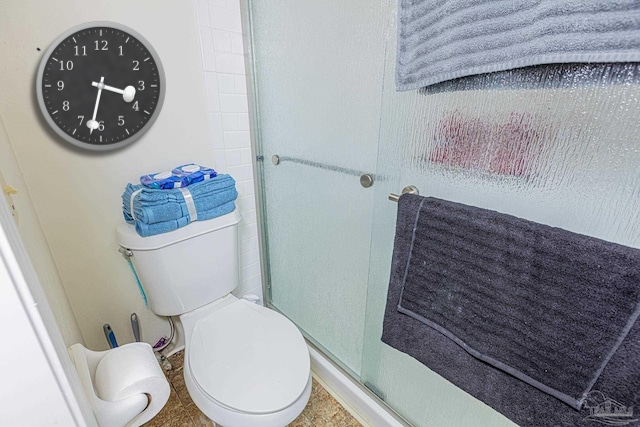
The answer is 3.32
